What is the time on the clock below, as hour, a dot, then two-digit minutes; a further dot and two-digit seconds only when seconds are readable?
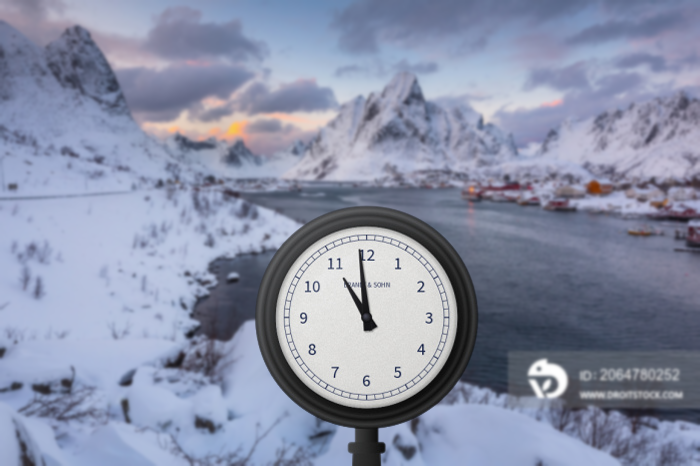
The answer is 10.59
